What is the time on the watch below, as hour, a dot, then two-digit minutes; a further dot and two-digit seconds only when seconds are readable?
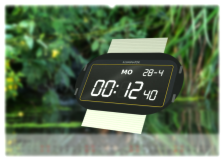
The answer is 0.12.40
